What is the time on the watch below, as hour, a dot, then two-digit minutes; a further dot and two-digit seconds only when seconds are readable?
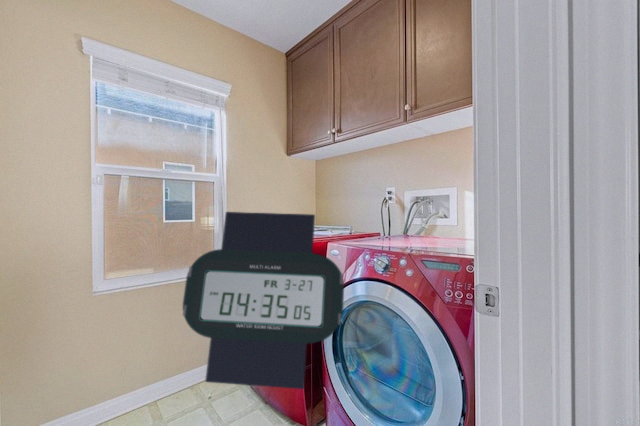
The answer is 4.35.05
